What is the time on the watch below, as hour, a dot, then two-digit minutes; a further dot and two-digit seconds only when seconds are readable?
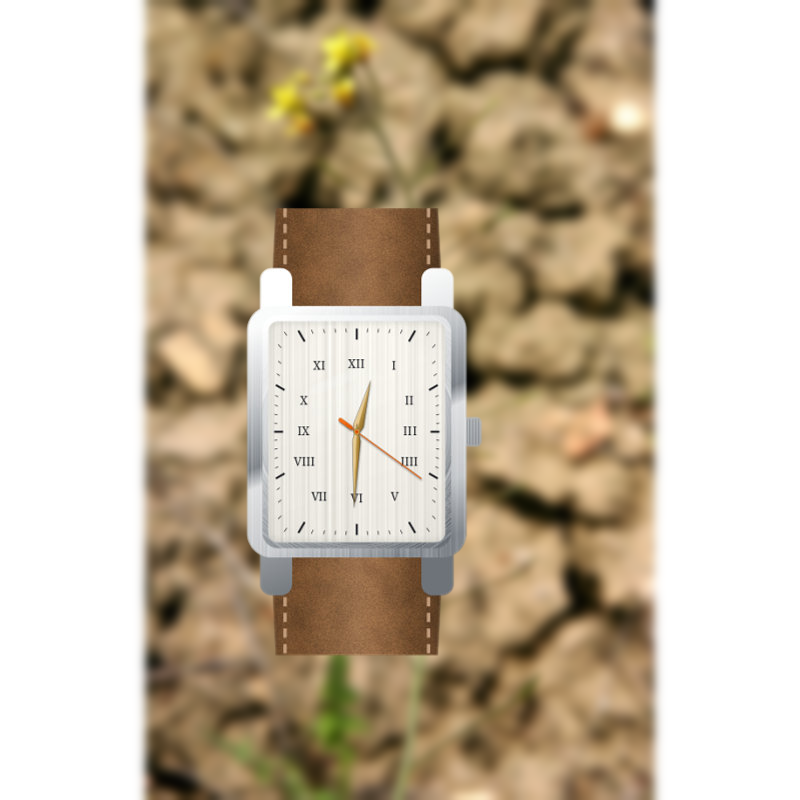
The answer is 12.30.21
